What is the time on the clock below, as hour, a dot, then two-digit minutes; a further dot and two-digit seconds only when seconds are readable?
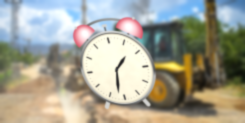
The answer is 1.32
